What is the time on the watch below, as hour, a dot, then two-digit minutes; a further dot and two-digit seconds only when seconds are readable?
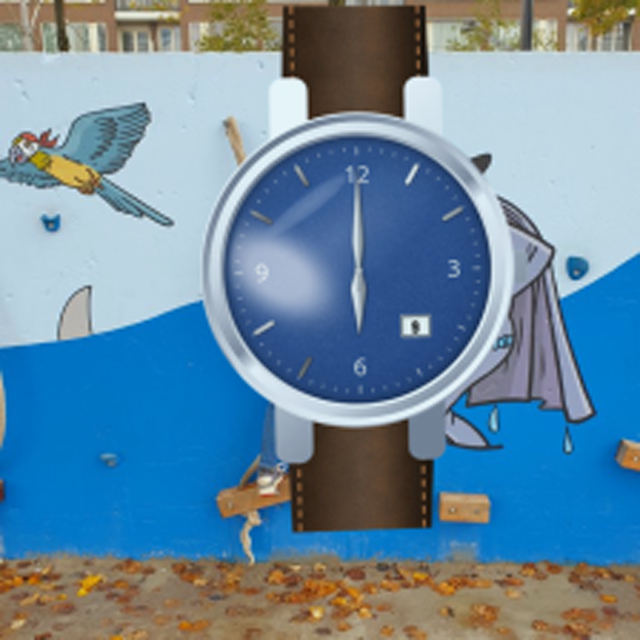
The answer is 6.00
